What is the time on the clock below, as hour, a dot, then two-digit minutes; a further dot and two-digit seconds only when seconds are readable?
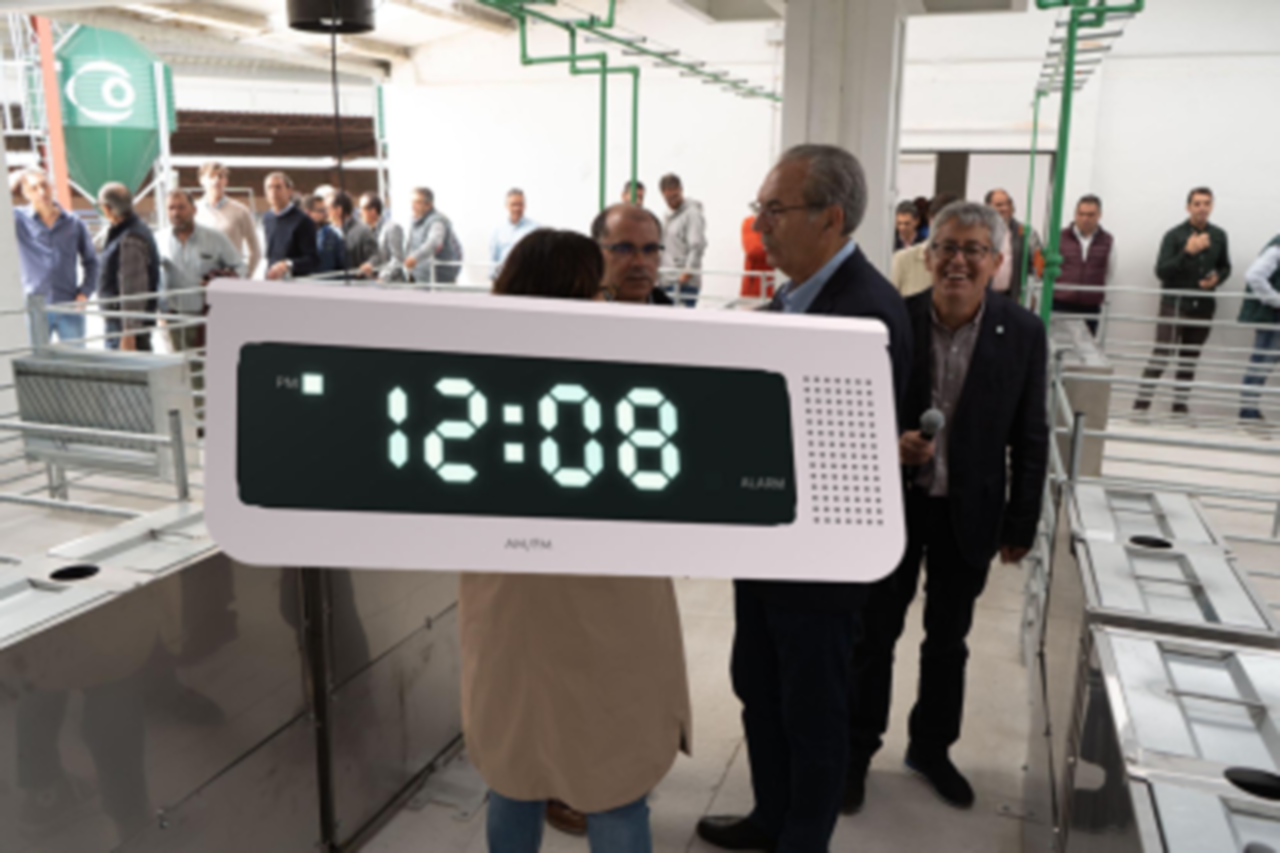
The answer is 12.08
